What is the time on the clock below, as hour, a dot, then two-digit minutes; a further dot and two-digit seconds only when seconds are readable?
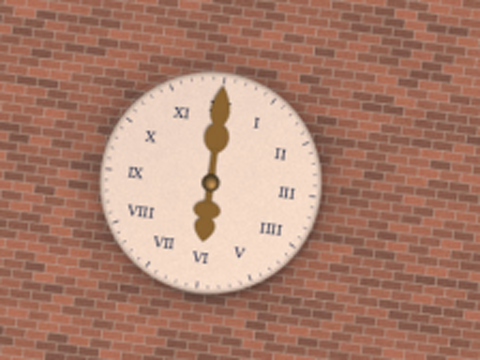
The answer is 6.00
